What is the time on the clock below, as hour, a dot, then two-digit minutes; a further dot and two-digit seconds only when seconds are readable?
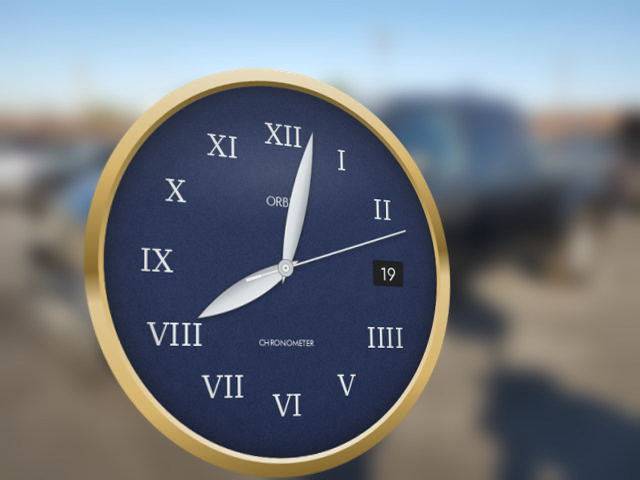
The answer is 8.02.12
